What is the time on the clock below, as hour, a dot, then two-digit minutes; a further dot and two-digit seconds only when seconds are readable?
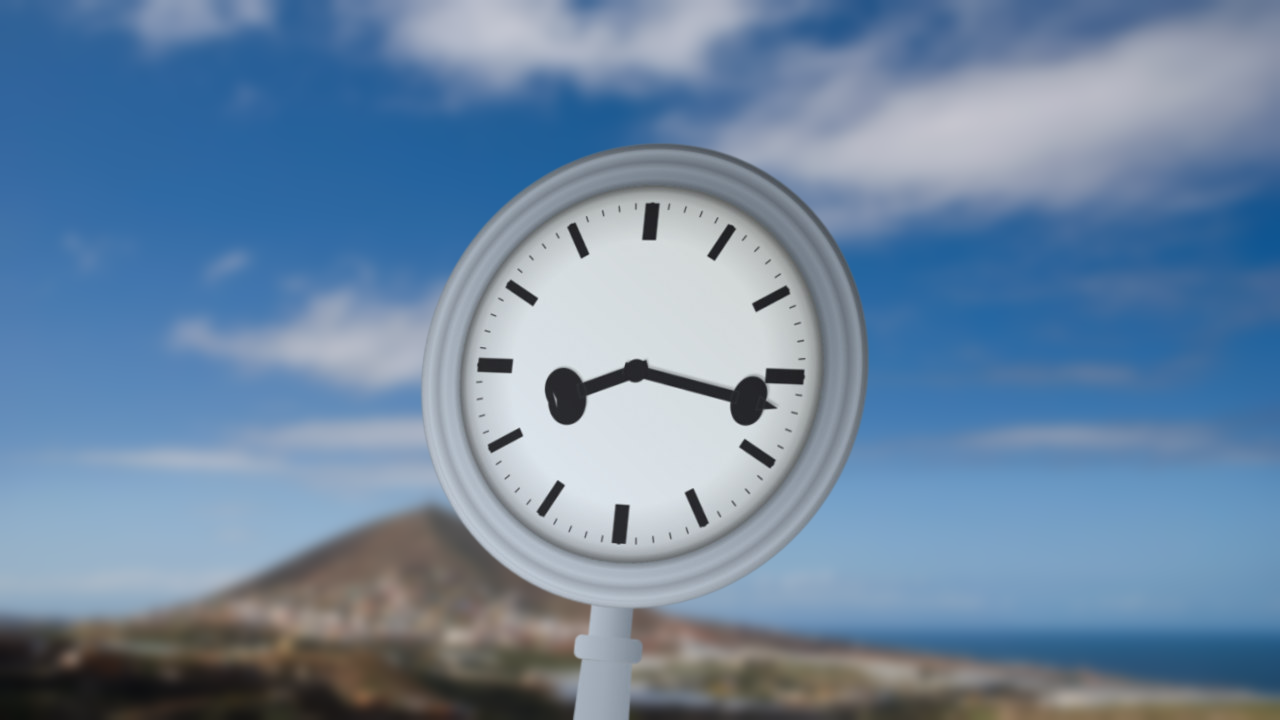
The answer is 8.17
